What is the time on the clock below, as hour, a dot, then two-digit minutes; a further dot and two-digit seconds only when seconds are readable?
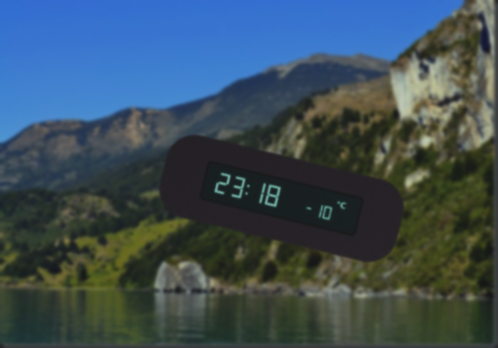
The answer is 23.18
